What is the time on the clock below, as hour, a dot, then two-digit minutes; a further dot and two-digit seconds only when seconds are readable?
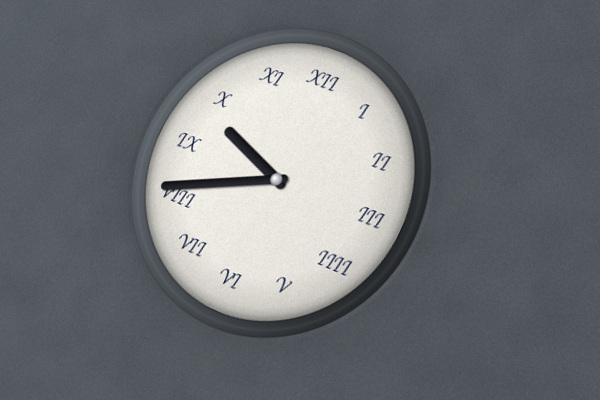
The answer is 9.41
